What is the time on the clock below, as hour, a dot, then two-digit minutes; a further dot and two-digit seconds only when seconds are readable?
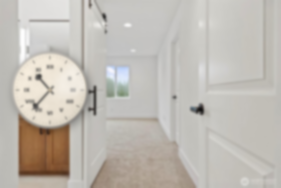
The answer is 10.37
